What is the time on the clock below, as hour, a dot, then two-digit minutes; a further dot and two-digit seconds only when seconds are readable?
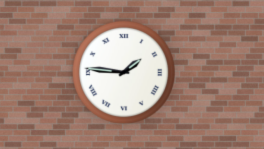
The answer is 1.46
